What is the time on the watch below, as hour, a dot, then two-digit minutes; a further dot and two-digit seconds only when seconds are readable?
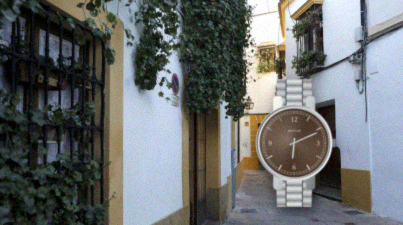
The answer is 6.11
